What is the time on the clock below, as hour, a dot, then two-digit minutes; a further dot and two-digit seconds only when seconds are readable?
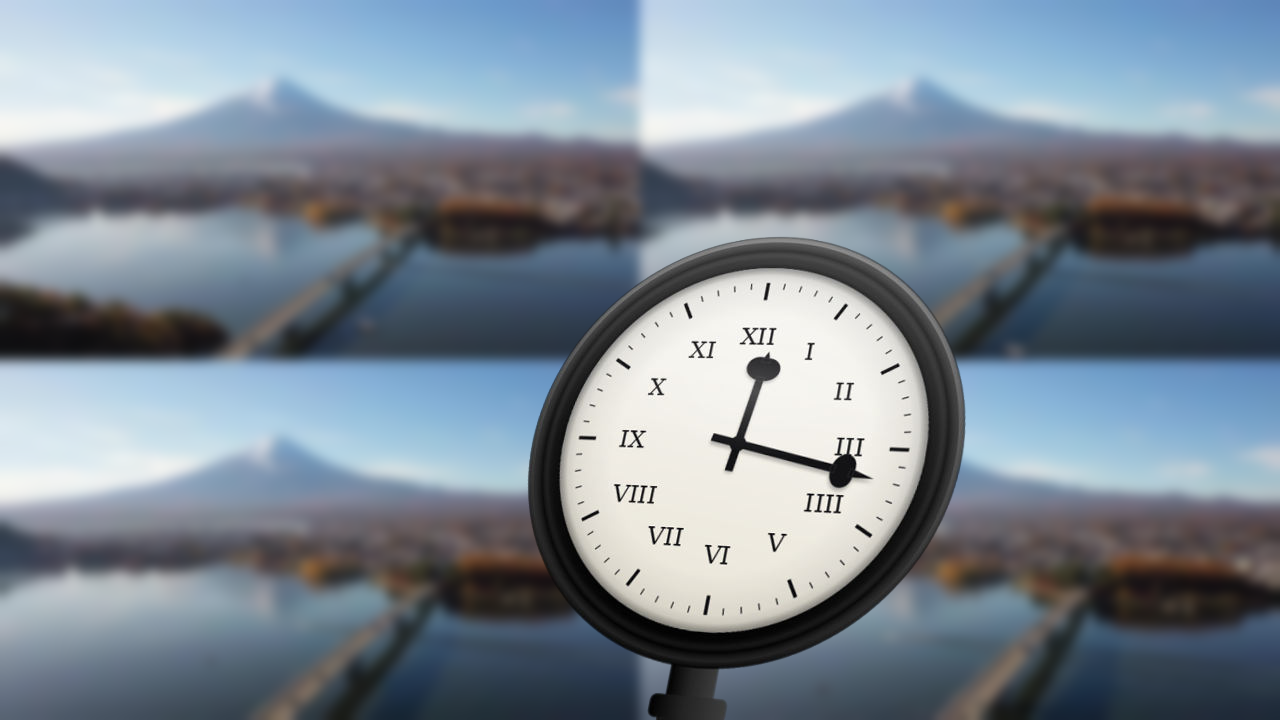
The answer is 12.17
